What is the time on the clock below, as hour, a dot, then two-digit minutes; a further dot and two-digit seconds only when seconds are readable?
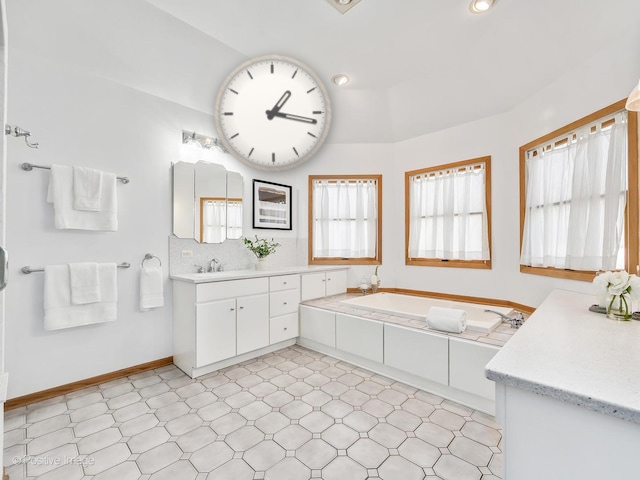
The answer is 1.17
